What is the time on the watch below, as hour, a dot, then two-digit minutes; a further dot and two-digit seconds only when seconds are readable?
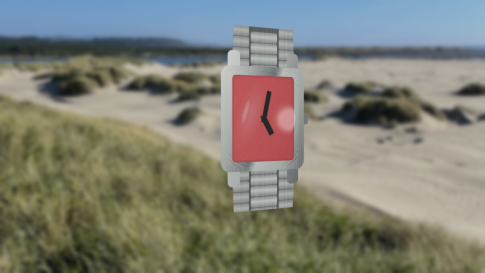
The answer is 5.02
